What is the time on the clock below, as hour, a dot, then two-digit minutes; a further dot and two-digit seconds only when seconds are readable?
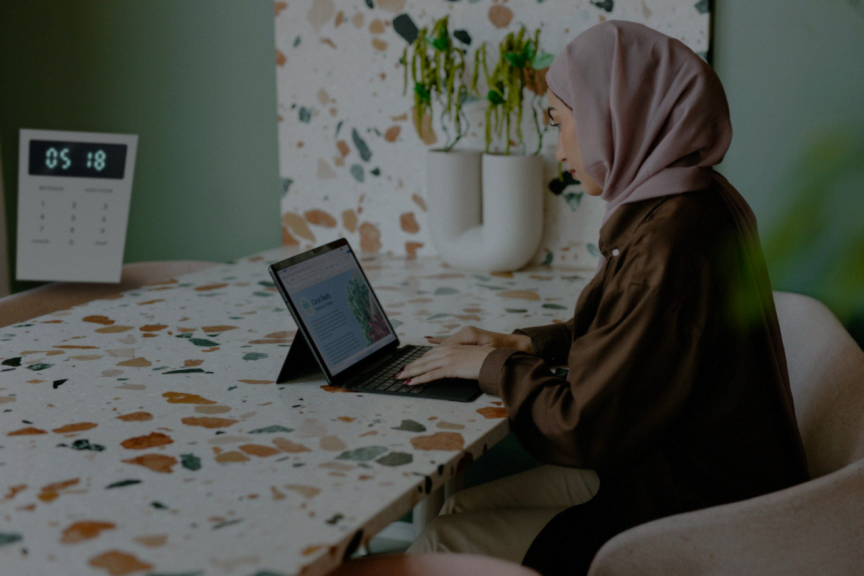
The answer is 5.18
